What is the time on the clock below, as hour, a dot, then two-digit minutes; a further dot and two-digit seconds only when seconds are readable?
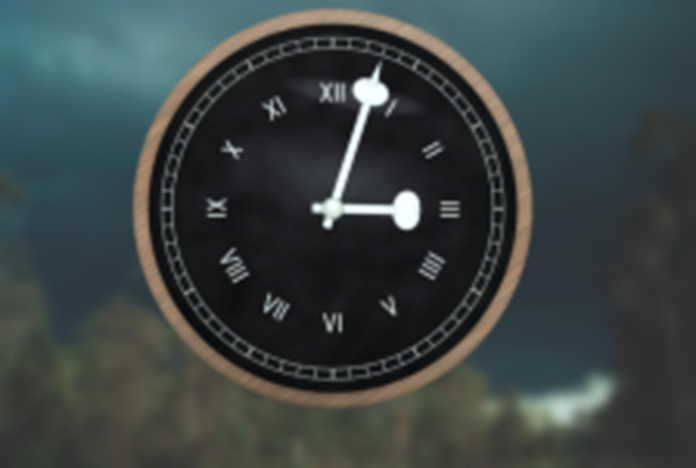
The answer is 3.03
